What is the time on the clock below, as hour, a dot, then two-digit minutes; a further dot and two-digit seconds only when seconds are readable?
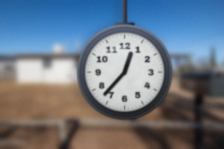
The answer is 12.37
